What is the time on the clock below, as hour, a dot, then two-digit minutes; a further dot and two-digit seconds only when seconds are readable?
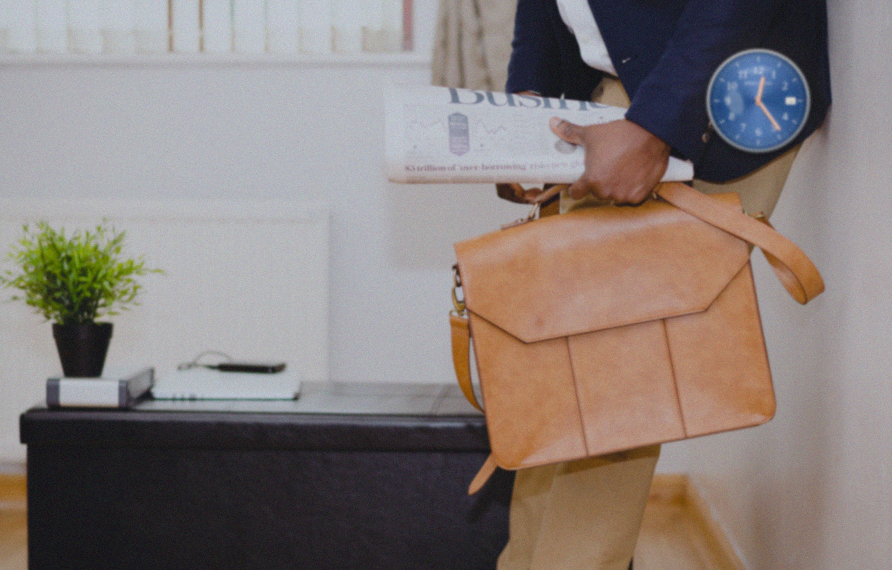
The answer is 12.24
